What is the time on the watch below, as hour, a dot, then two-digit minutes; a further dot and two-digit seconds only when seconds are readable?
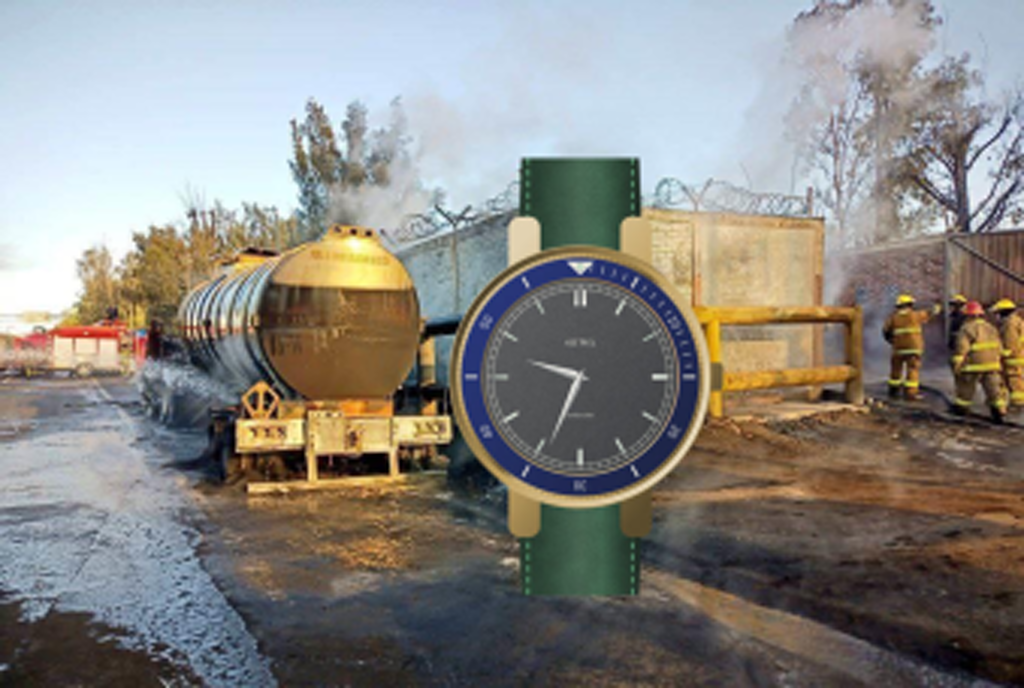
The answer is 9.34
